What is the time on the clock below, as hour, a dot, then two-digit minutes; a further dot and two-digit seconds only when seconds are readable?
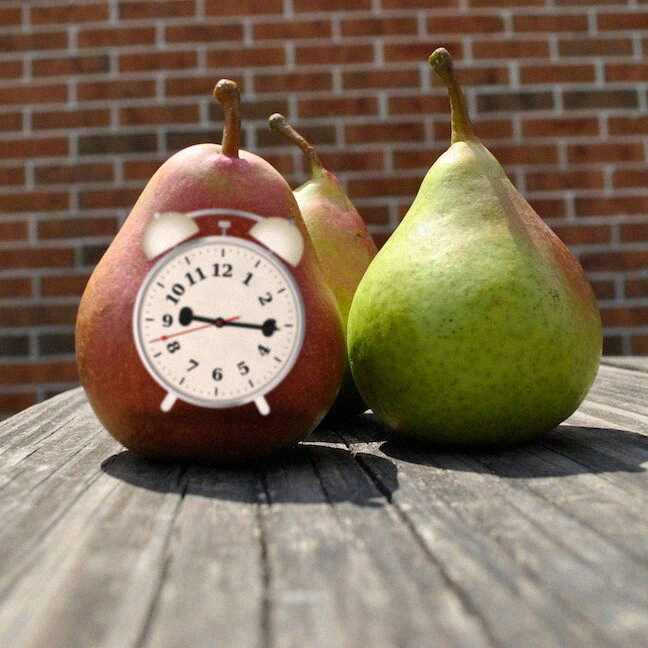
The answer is 9.15.42
